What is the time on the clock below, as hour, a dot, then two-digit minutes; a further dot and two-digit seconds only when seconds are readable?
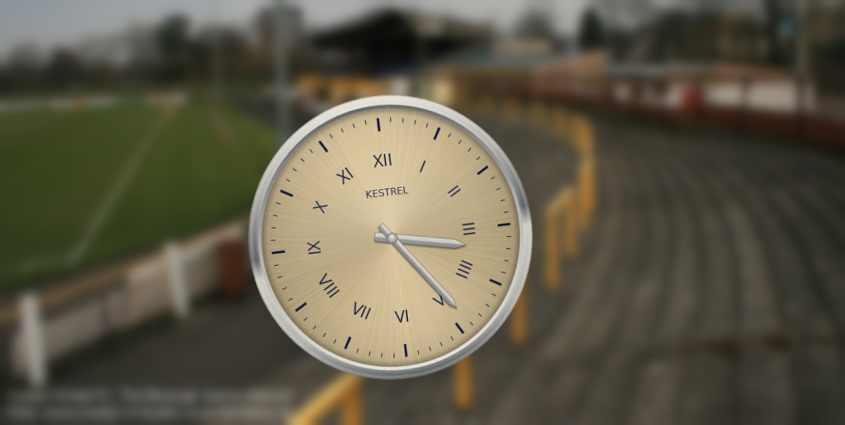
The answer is 3.24
